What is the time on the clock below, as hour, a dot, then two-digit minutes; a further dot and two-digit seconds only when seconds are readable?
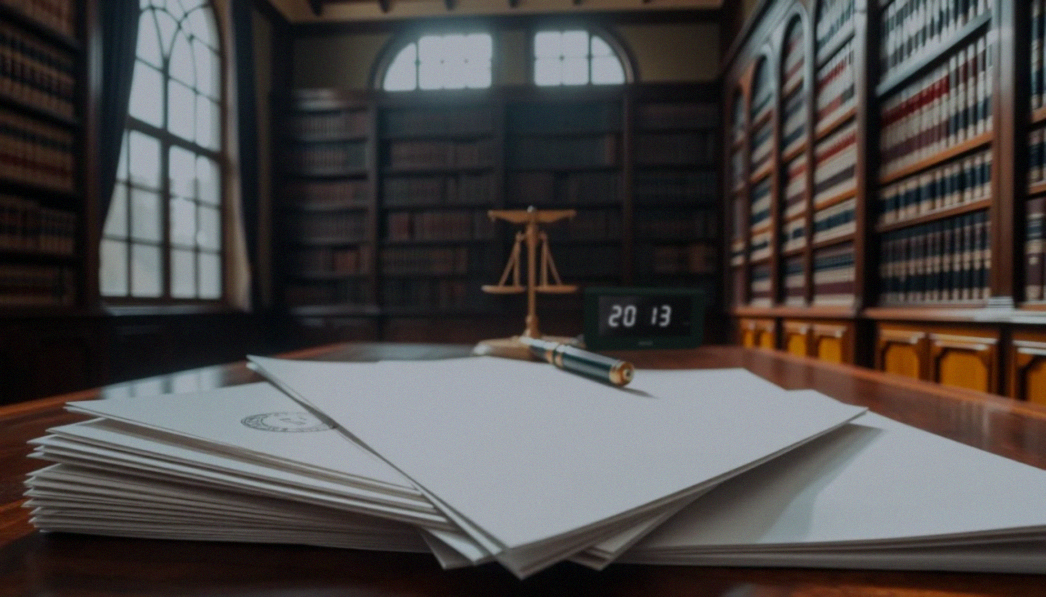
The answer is 20.13
